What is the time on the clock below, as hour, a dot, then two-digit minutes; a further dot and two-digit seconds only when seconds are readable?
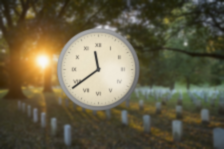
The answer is 11.39
